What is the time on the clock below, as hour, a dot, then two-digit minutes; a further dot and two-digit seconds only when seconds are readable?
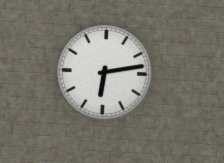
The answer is 6.13
